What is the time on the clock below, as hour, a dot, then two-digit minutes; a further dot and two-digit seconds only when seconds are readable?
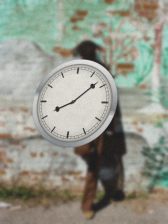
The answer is 8.08
